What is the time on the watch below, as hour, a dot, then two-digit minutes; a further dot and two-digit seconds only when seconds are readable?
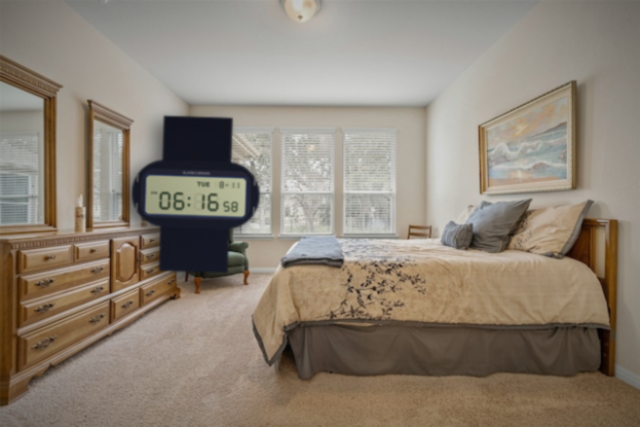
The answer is 6.16.58
